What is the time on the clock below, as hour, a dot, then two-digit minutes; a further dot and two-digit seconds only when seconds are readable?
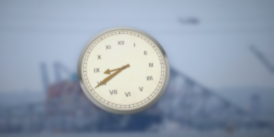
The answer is 8.40
